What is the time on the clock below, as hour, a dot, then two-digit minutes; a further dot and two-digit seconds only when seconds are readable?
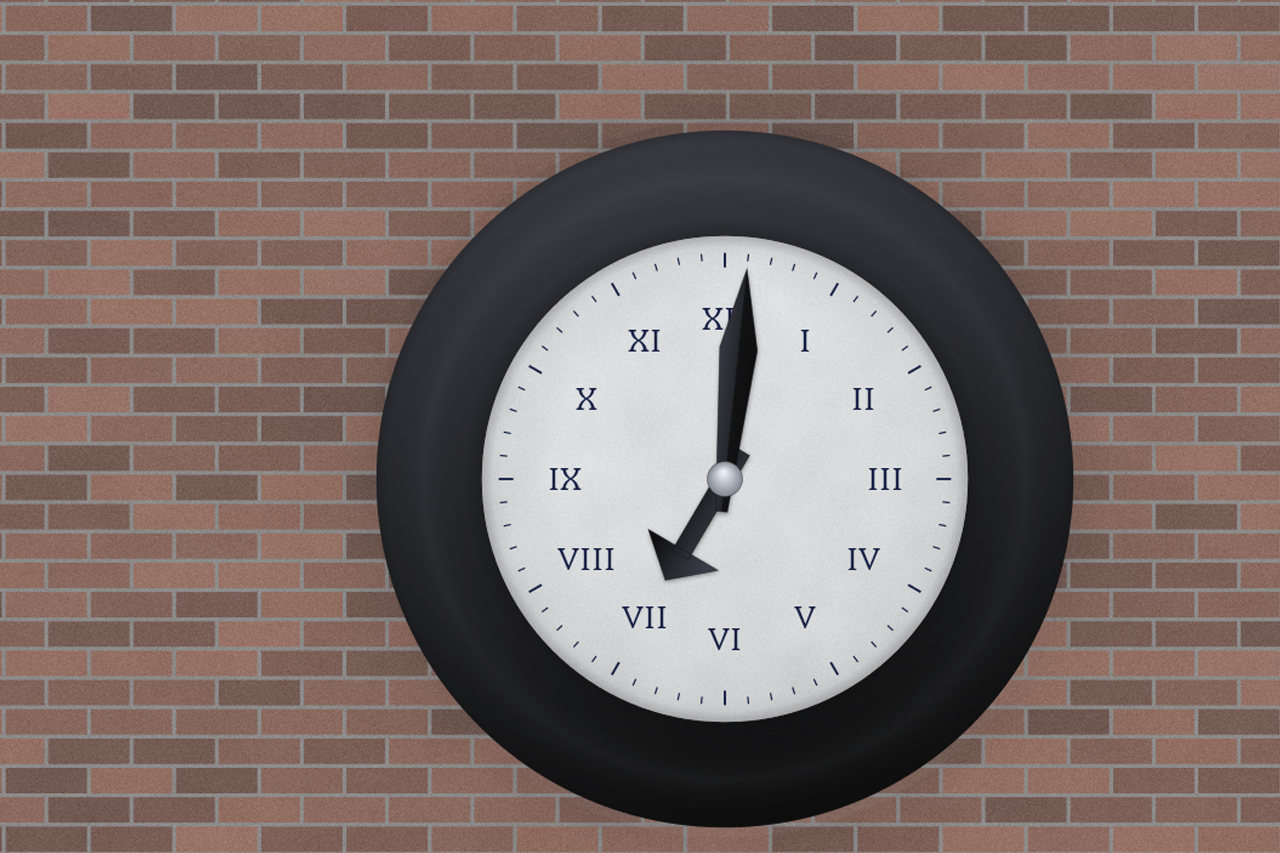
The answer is 7.01
